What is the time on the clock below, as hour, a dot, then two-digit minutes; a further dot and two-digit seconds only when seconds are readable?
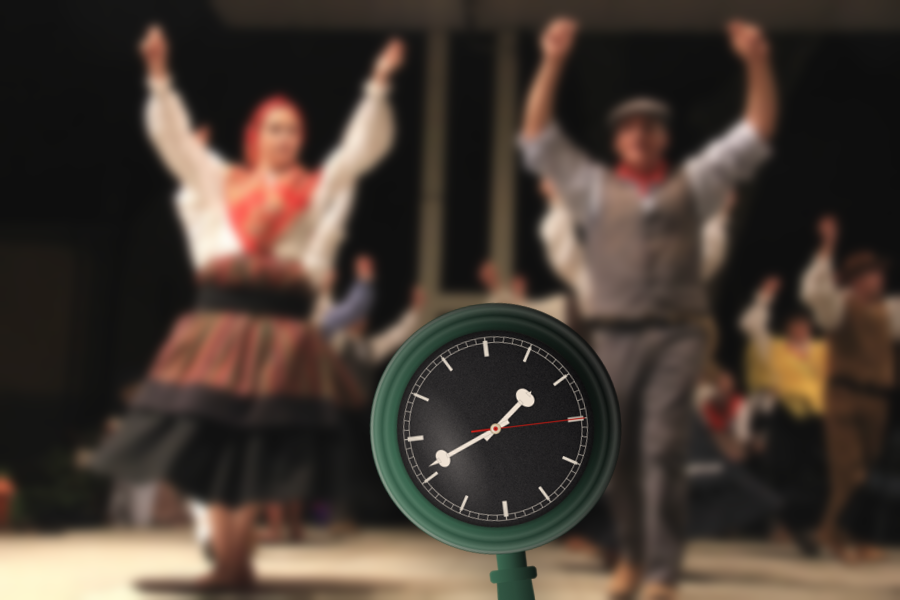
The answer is 1.41.15
